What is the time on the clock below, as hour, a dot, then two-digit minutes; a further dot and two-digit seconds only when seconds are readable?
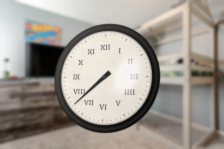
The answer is 7.38
